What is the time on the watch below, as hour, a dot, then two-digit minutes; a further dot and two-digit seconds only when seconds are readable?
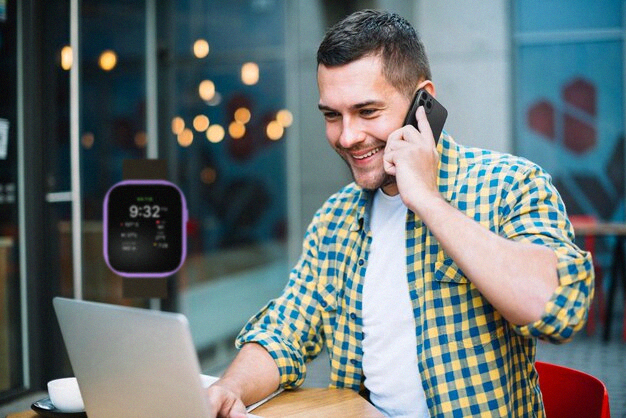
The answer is 9.32
